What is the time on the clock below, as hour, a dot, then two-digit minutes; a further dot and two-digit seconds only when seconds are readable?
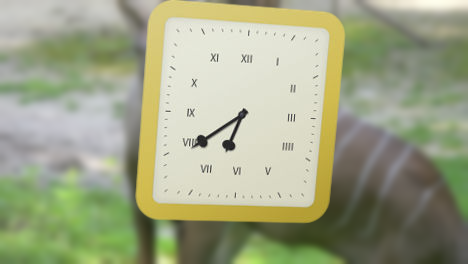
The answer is 6.39
